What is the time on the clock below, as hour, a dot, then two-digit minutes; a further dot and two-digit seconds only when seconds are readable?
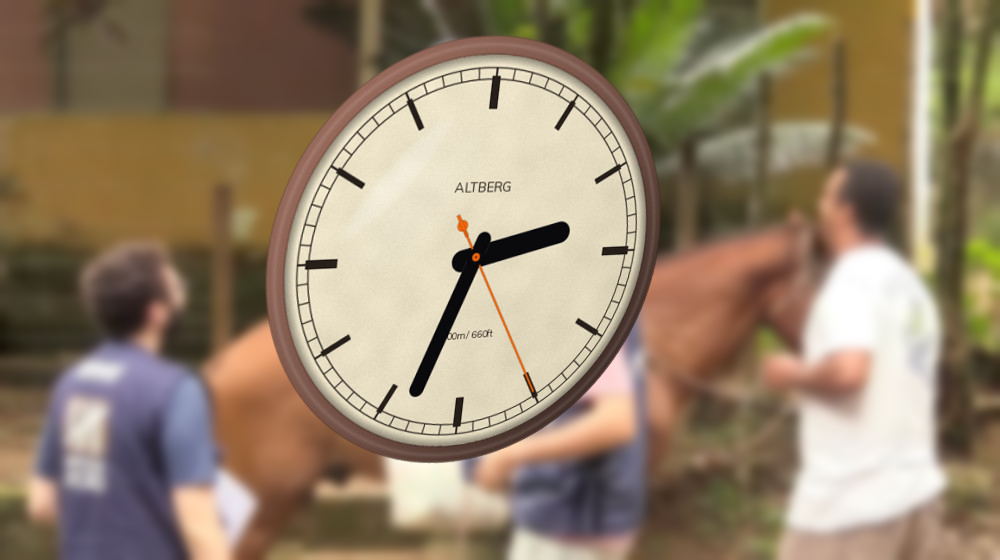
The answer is 2.33.25
